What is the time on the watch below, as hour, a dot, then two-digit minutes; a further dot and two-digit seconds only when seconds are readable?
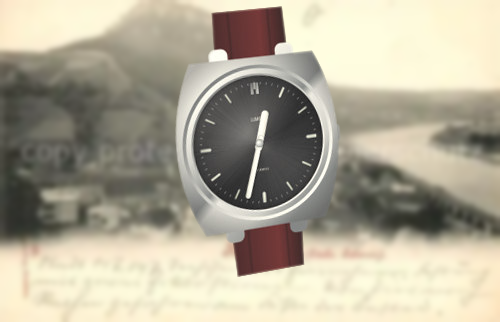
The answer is 12.33
